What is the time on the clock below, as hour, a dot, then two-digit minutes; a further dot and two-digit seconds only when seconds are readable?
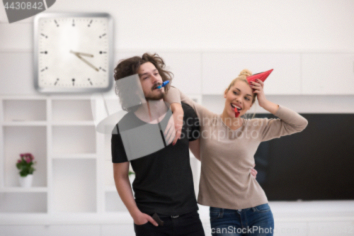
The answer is 3.21
